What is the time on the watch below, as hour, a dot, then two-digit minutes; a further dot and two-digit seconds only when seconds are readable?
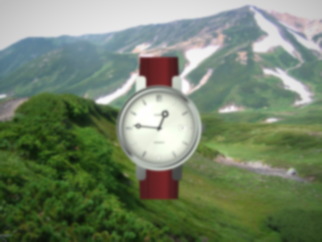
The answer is 12.46
